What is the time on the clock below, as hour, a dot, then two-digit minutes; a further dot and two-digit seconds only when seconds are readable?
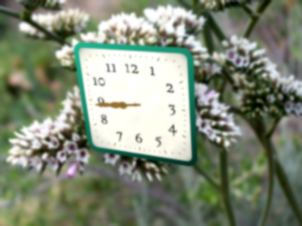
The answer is 8.44
